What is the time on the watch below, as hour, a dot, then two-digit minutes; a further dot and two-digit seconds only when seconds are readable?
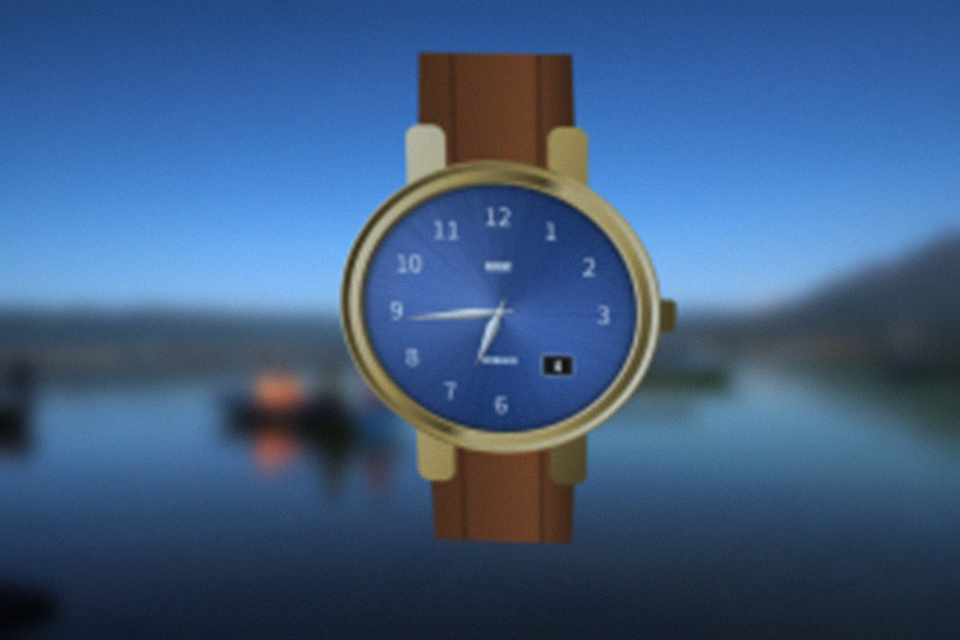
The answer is 6.44
